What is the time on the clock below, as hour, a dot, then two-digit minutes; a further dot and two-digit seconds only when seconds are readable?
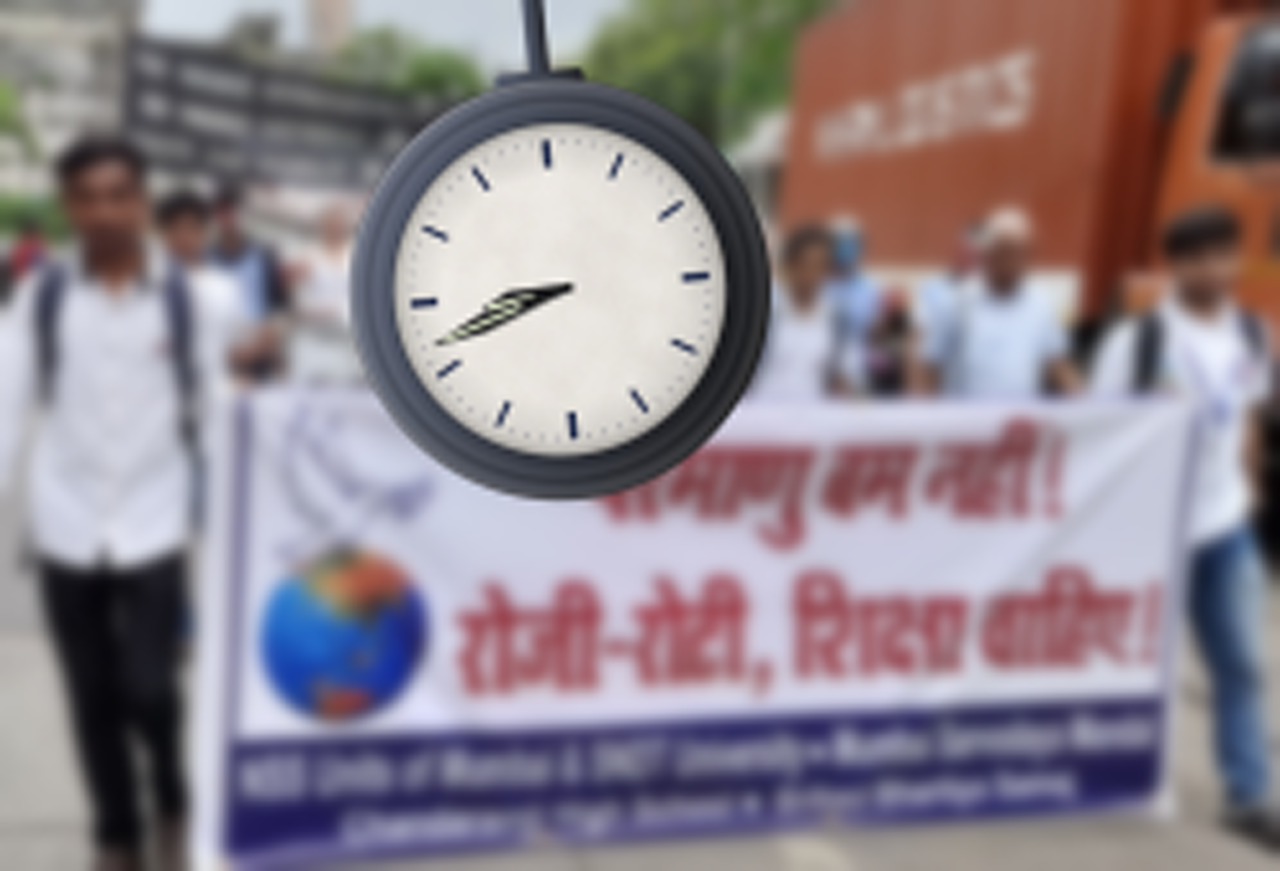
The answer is 8.42
